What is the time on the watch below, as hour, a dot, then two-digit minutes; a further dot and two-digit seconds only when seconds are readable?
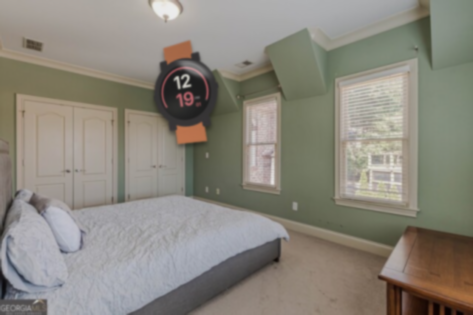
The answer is 12.19
